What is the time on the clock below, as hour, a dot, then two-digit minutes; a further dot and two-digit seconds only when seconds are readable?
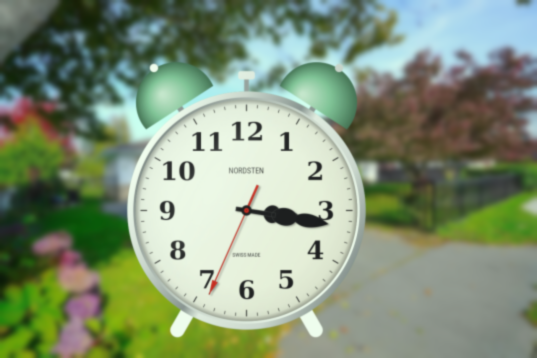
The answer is 3.16.34
